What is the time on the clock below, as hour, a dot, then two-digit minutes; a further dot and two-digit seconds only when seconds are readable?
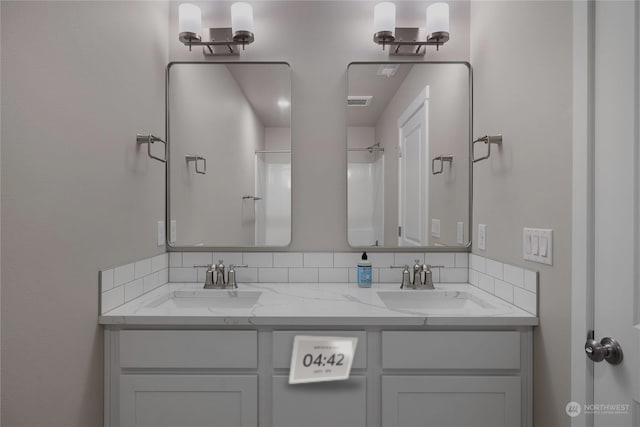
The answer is 4.42
